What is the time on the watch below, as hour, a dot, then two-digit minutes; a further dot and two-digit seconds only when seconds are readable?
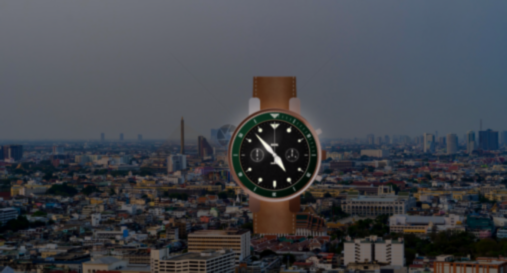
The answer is 4.53
